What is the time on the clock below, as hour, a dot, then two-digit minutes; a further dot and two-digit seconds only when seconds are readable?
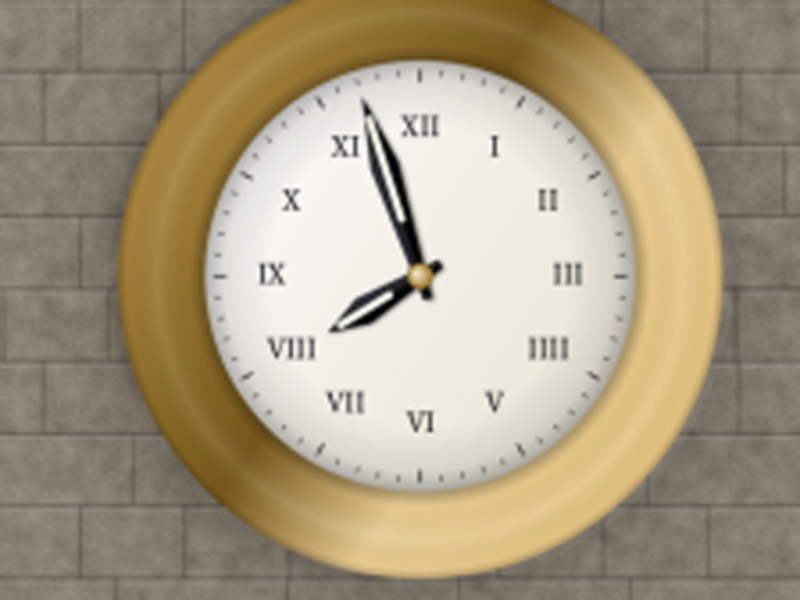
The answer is 7.57
